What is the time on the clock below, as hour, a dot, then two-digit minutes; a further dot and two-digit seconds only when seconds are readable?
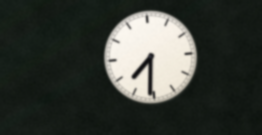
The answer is 7.31
